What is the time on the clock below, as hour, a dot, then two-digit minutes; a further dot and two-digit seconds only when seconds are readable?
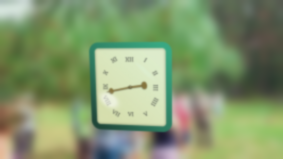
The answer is 2.43
